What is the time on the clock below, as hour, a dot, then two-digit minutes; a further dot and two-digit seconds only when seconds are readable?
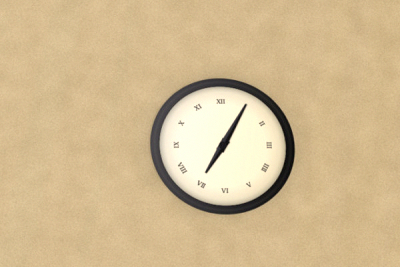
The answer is 7.05
